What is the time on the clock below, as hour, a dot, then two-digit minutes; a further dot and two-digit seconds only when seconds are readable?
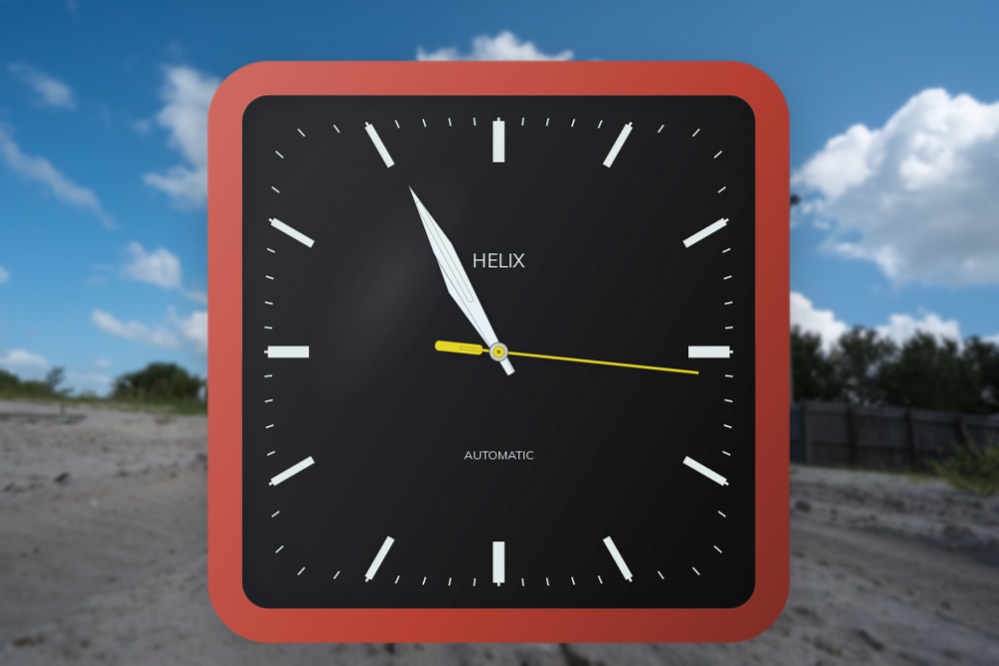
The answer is 10.55.16
